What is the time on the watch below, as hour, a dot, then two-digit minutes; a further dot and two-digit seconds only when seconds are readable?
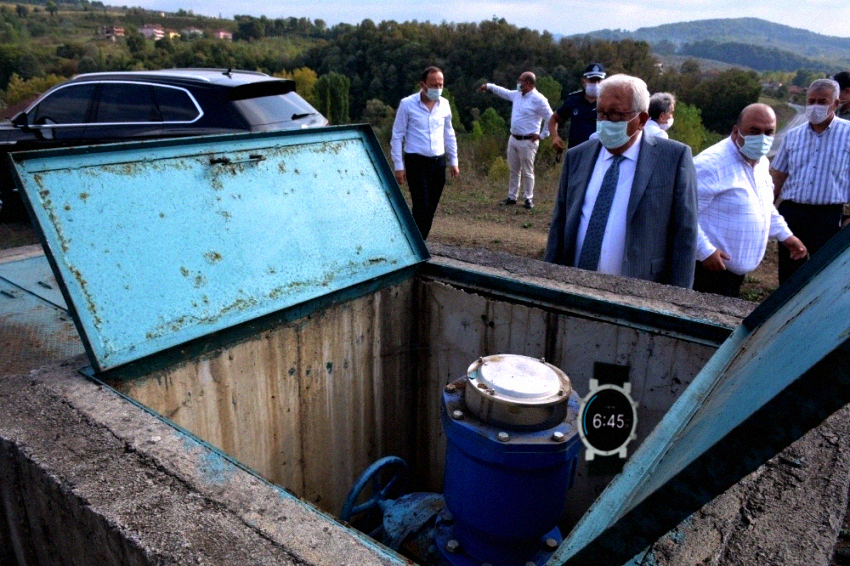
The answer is 6.45
